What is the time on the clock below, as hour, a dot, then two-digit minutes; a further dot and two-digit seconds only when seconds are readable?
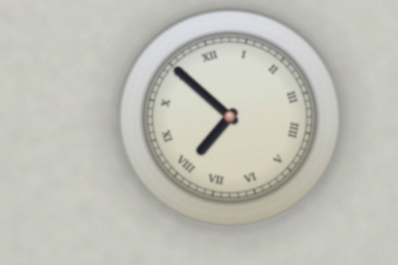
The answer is 7.55
